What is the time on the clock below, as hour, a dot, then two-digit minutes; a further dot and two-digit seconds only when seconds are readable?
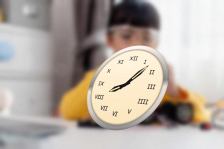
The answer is 8.07
